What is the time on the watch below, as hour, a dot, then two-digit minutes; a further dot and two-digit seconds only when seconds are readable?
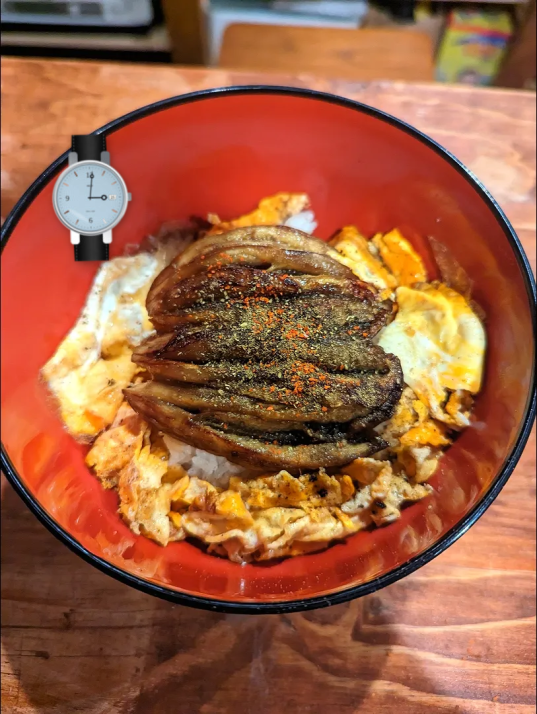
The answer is 3.01
